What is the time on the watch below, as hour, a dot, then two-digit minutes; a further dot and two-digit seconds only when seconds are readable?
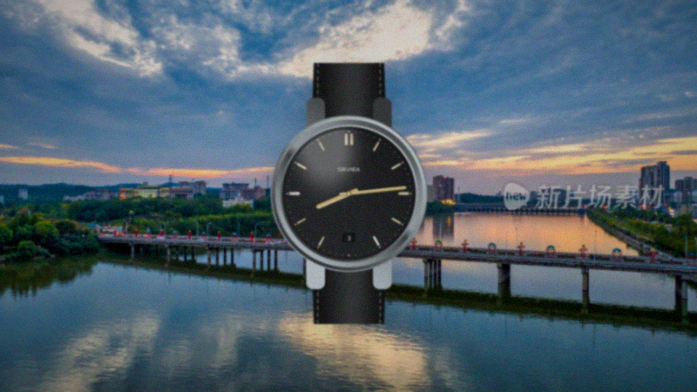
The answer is 8.14
